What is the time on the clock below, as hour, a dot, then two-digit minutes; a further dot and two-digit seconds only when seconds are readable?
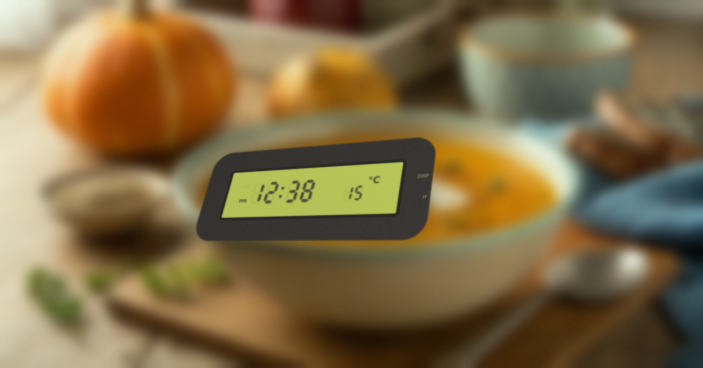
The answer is 12.38
